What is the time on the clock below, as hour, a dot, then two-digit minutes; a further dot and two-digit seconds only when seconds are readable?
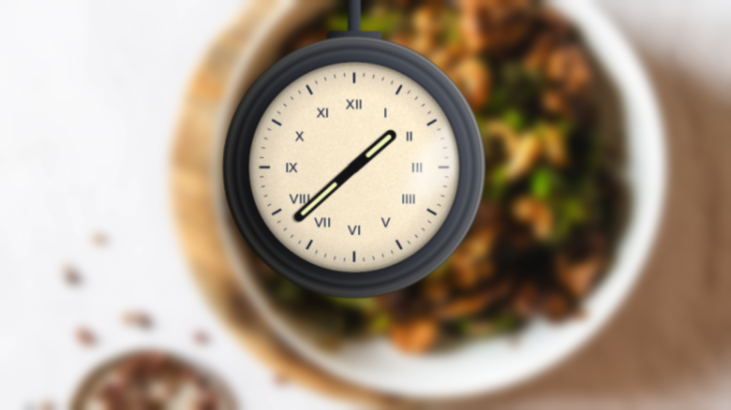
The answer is 1.38
